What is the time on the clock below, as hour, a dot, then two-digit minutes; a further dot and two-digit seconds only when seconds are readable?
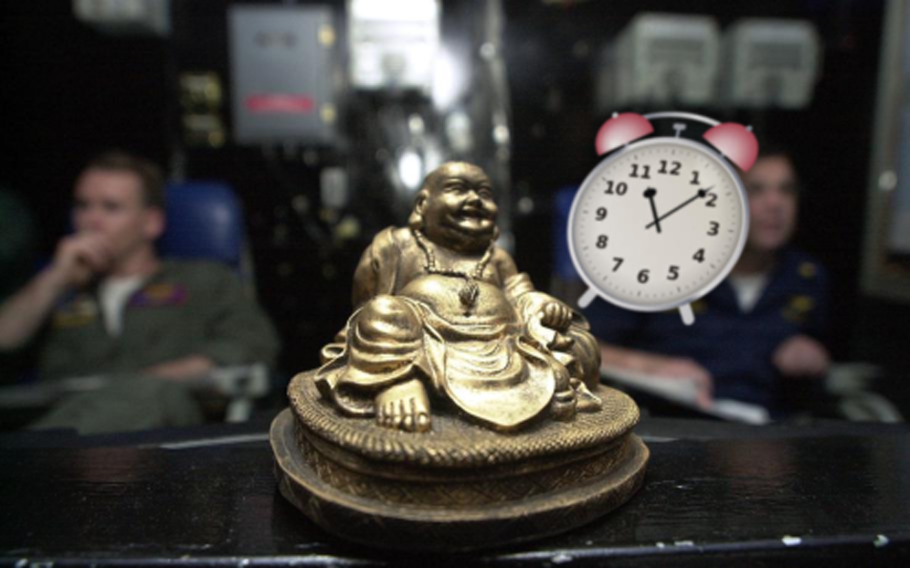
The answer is 11.08
